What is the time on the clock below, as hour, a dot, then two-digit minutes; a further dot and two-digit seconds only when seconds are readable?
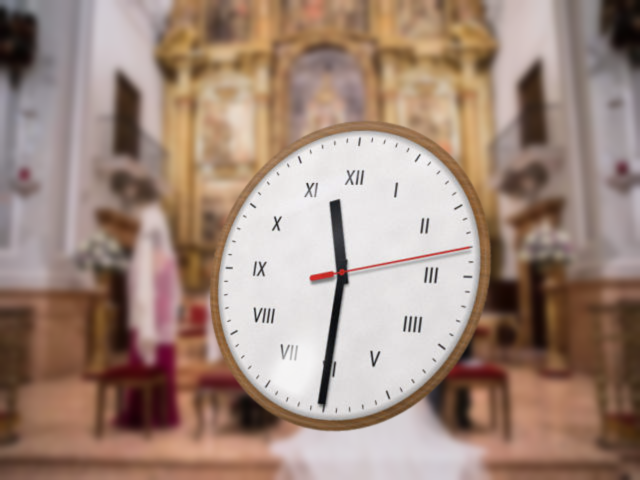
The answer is 11.30.13
